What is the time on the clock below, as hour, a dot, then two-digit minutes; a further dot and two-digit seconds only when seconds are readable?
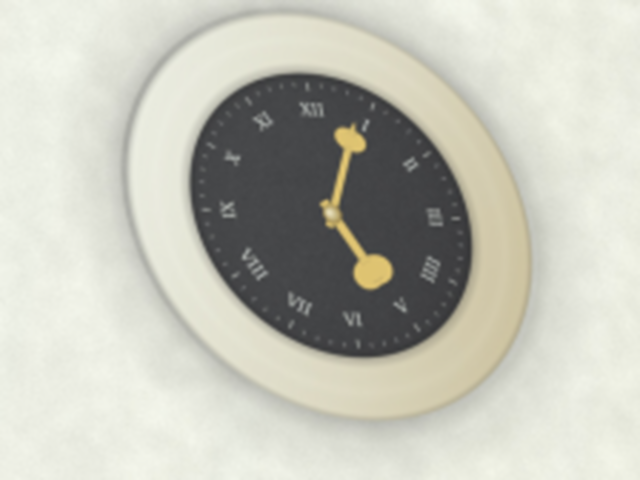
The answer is 5.04
